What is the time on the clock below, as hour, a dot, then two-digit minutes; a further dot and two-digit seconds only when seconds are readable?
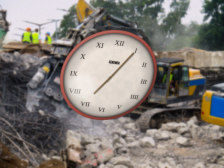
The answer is 7.05
